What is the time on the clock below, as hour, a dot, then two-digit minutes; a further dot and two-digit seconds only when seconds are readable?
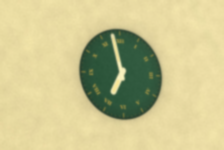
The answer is 6.58
